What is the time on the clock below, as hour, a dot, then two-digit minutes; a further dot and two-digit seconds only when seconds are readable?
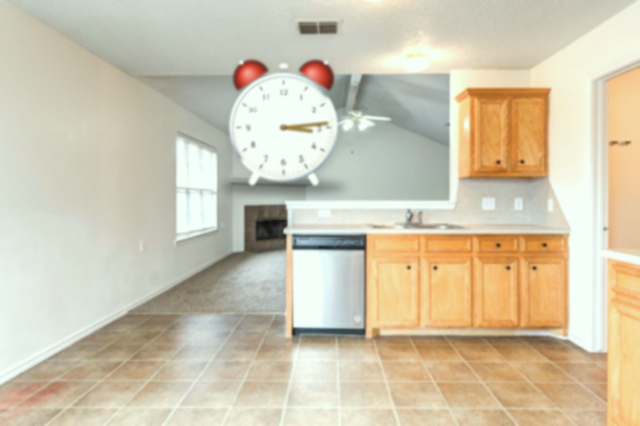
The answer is 3.14
